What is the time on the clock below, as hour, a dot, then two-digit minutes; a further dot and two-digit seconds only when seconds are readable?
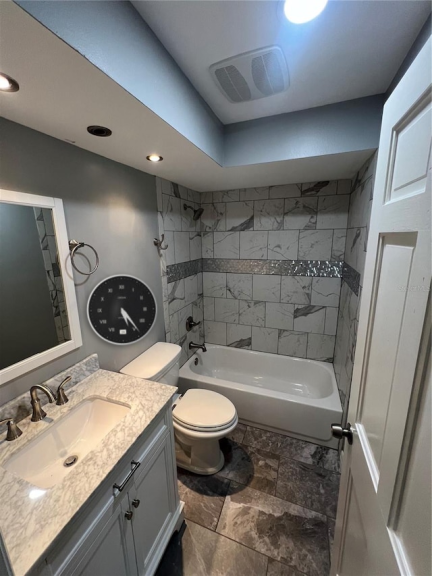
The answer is 5.24
